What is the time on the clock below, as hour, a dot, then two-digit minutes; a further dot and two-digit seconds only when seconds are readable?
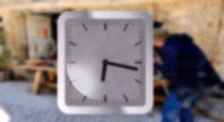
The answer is 6.17
